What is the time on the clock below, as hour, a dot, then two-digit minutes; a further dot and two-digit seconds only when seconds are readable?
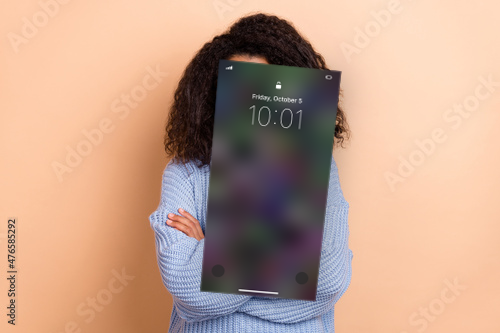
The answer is 10.01
